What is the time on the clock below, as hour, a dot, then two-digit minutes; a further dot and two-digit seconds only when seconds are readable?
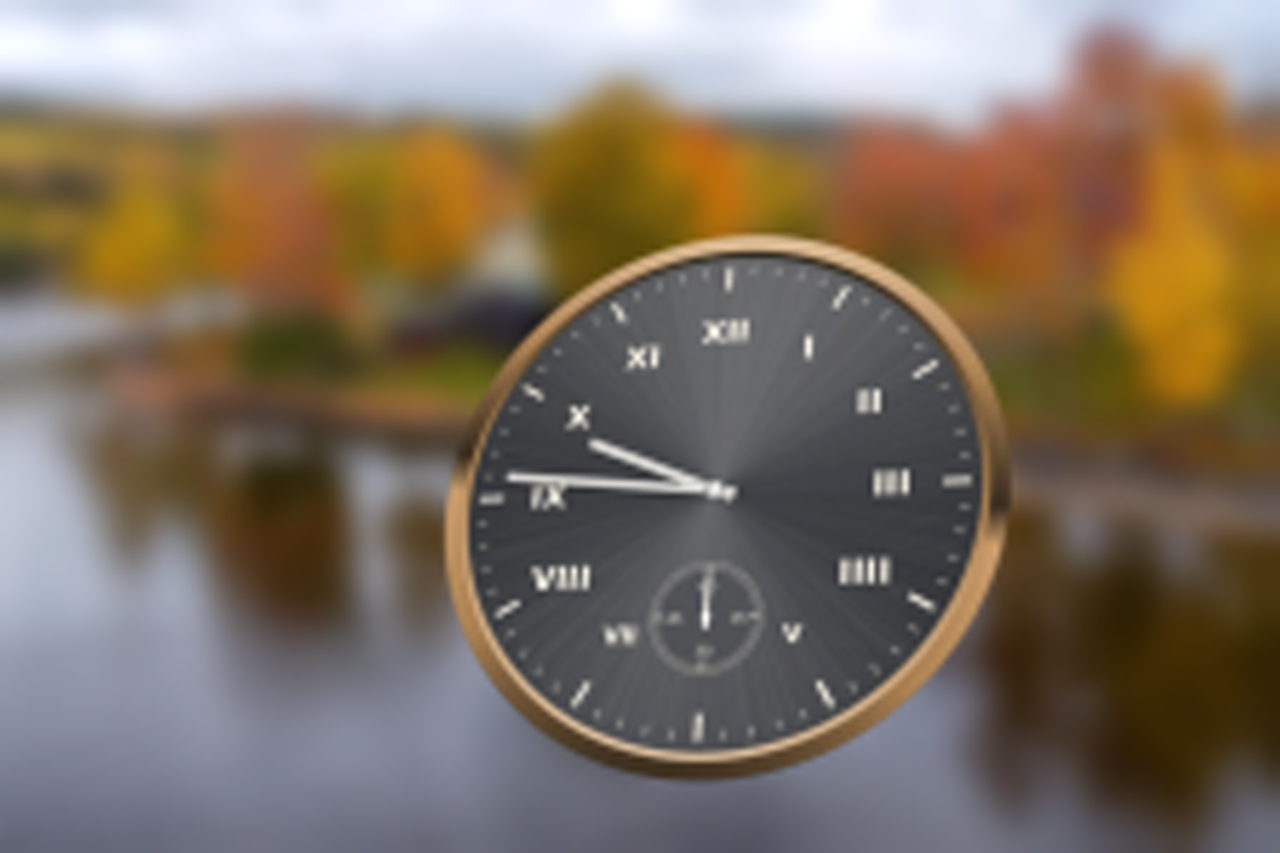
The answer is 9.46
